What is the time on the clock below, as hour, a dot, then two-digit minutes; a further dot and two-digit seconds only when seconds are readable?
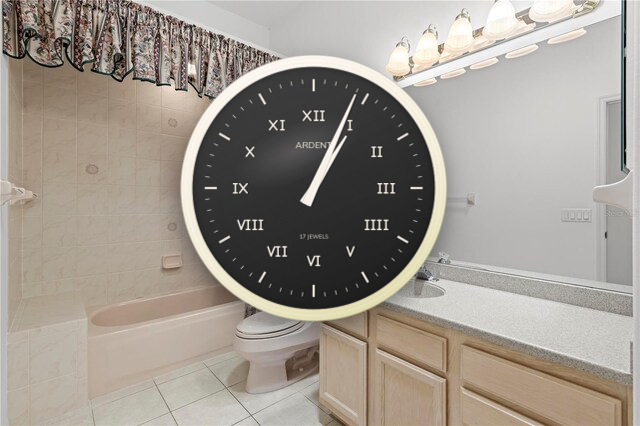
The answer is 1.04
